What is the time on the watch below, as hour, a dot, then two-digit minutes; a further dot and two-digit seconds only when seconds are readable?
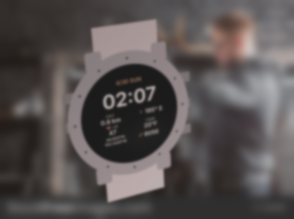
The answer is 2.07
